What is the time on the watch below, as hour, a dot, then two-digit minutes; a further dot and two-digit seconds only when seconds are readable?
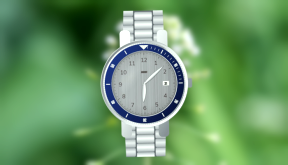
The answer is 6.08
